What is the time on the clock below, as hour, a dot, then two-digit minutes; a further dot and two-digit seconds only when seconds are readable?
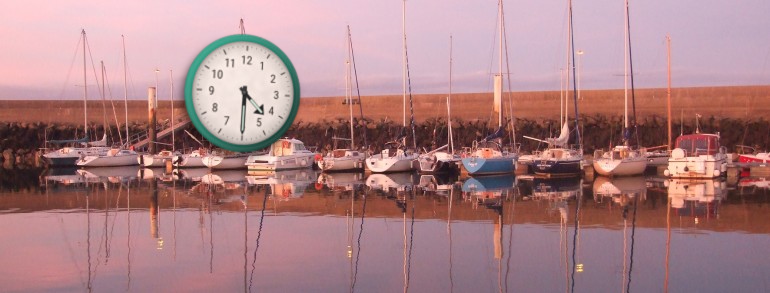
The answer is 4.30
